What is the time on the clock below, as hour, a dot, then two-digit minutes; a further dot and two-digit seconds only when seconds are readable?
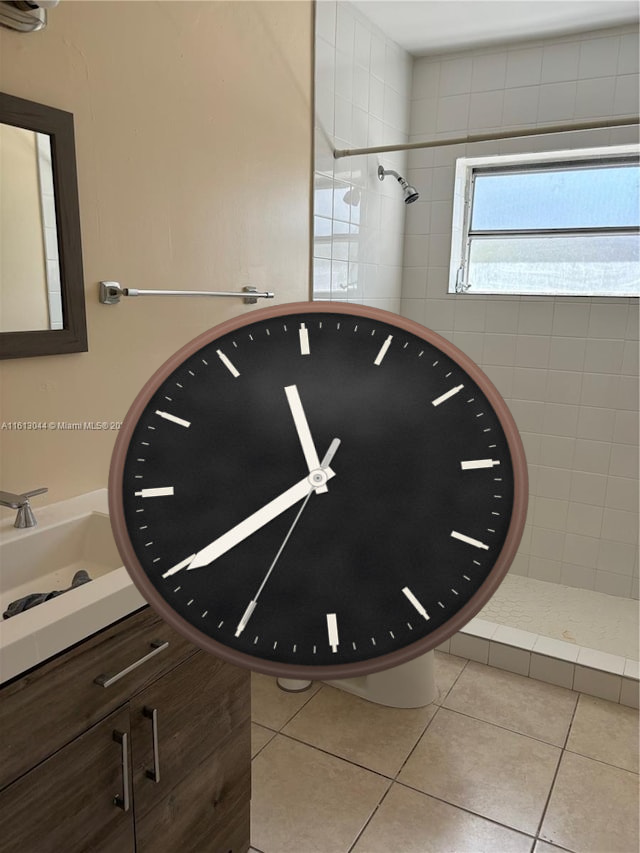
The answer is 11.39.35
